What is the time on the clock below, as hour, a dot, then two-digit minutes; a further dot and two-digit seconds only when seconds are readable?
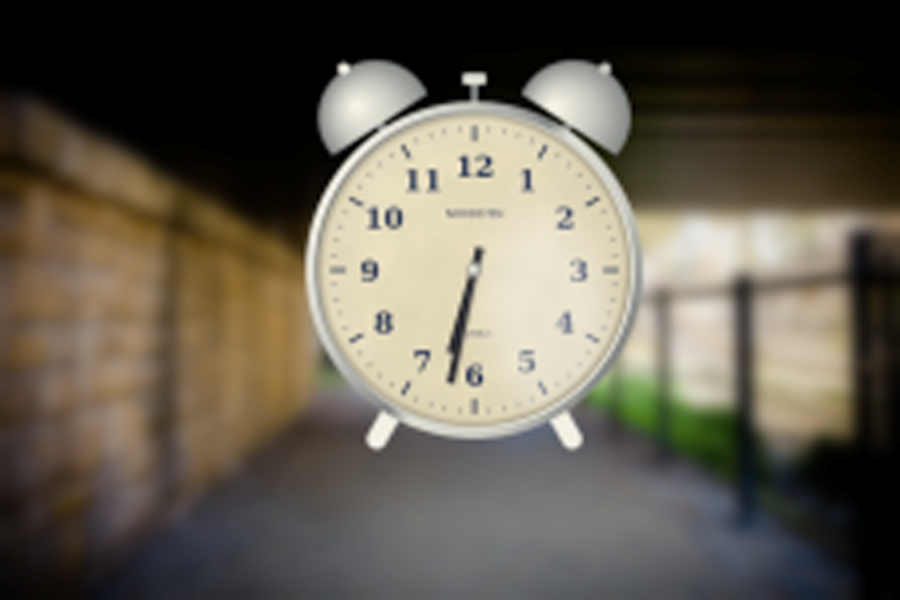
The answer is 6.32
